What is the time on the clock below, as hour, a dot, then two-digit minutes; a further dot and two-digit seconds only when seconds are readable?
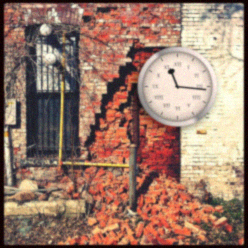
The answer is 11.16
